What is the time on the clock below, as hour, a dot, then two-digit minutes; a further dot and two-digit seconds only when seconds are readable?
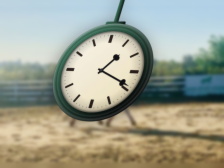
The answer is 1.19
